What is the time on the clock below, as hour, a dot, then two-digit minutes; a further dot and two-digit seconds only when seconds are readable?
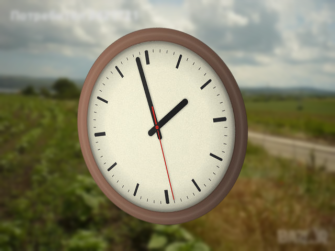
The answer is 1.58.29
